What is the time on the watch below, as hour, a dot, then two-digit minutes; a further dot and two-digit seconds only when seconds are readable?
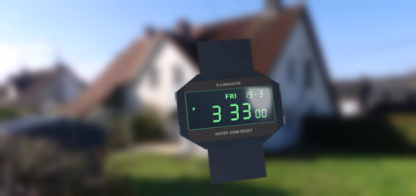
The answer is 3.33.00
